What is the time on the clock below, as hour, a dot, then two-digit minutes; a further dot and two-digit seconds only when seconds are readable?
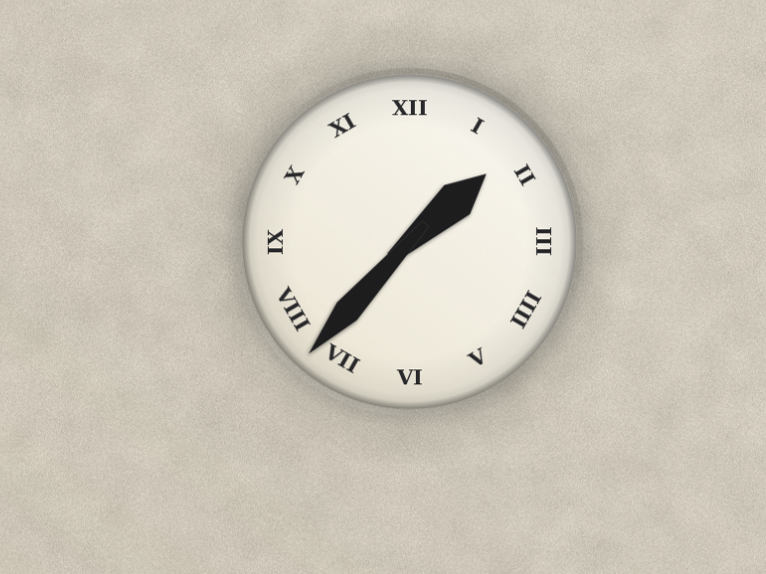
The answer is 1.37
